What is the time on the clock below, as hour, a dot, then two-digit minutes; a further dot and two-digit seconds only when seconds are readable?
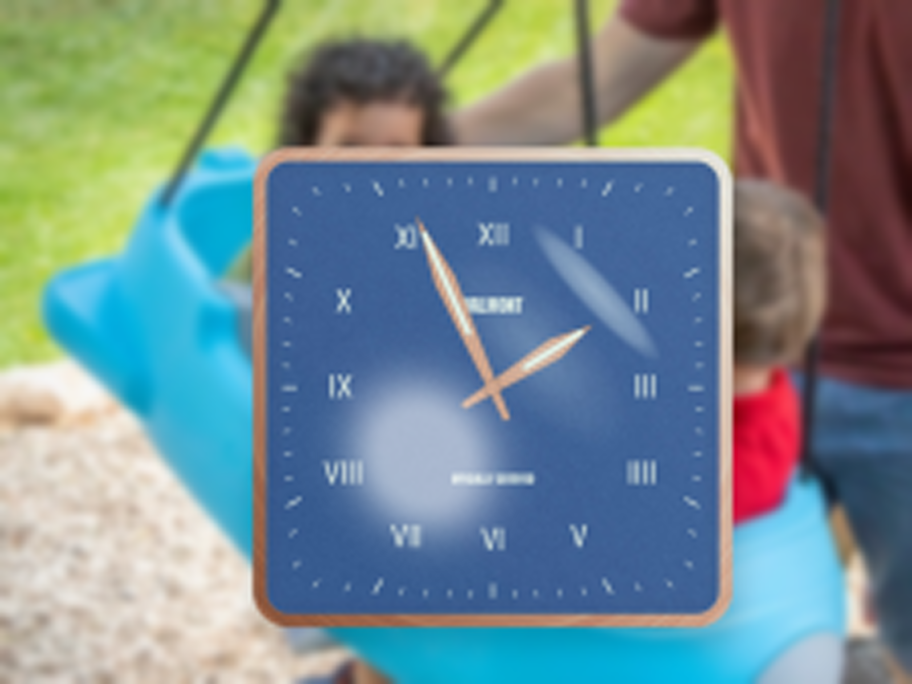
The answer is 1.56
